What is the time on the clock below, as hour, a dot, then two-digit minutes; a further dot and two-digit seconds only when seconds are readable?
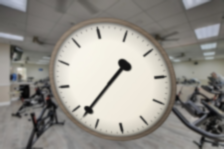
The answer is 1.38
